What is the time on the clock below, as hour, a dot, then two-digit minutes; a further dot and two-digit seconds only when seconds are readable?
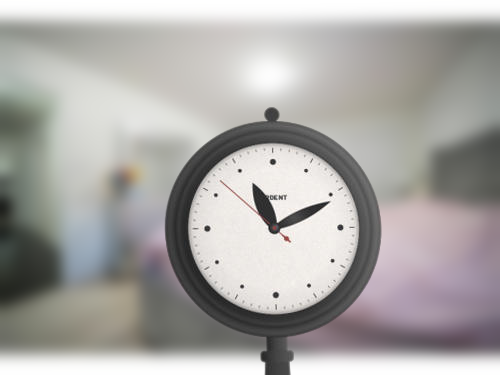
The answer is 11.10.52
